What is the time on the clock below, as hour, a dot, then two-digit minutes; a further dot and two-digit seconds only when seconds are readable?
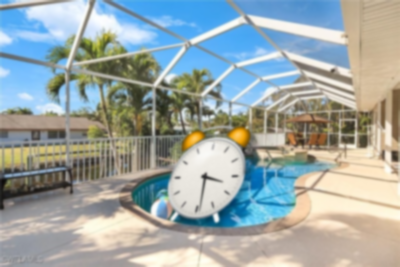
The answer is 3.29
